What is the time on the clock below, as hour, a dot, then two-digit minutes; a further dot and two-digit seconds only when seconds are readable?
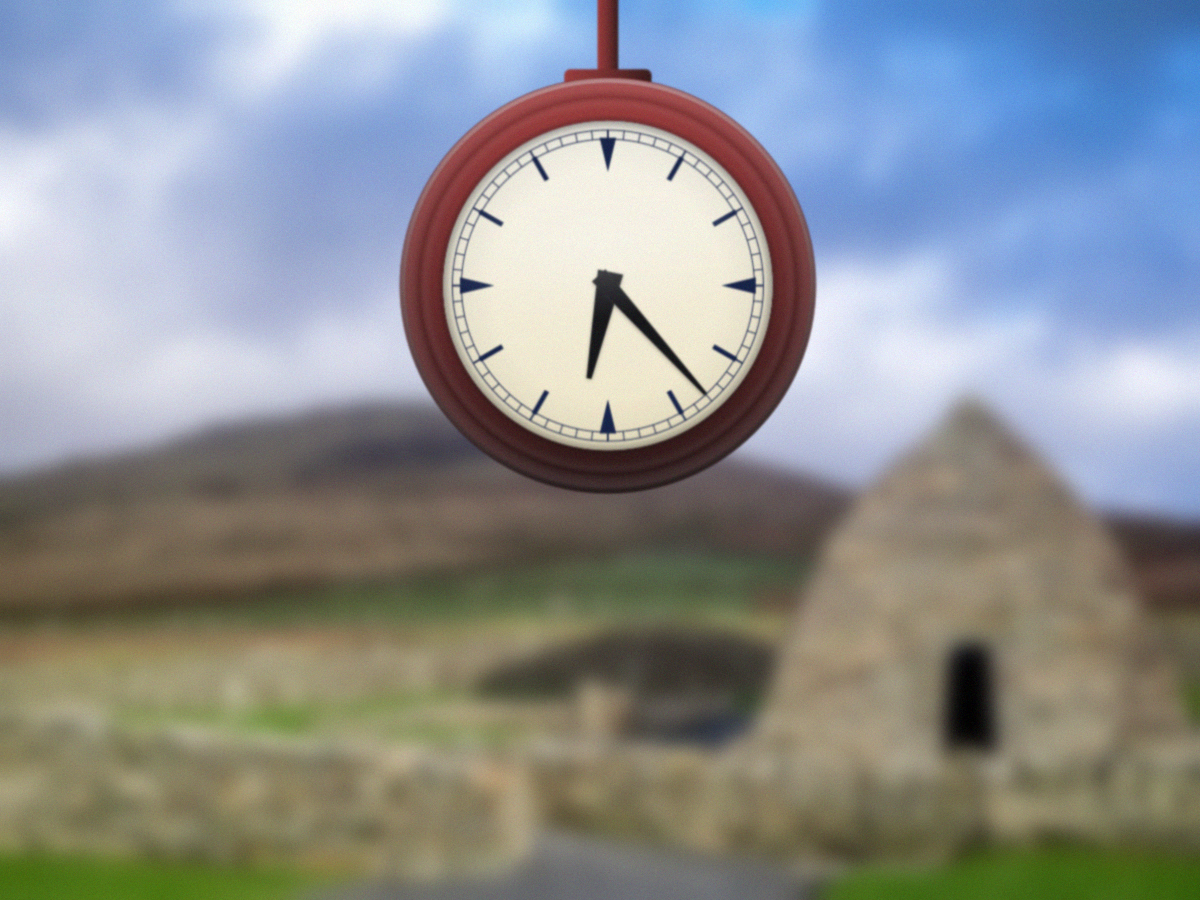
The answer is 6.23
